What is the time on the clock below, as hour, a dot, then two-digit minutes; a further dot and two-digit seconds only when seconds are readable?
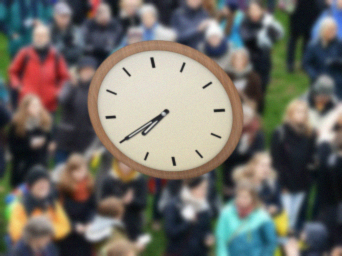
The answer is 7.40
